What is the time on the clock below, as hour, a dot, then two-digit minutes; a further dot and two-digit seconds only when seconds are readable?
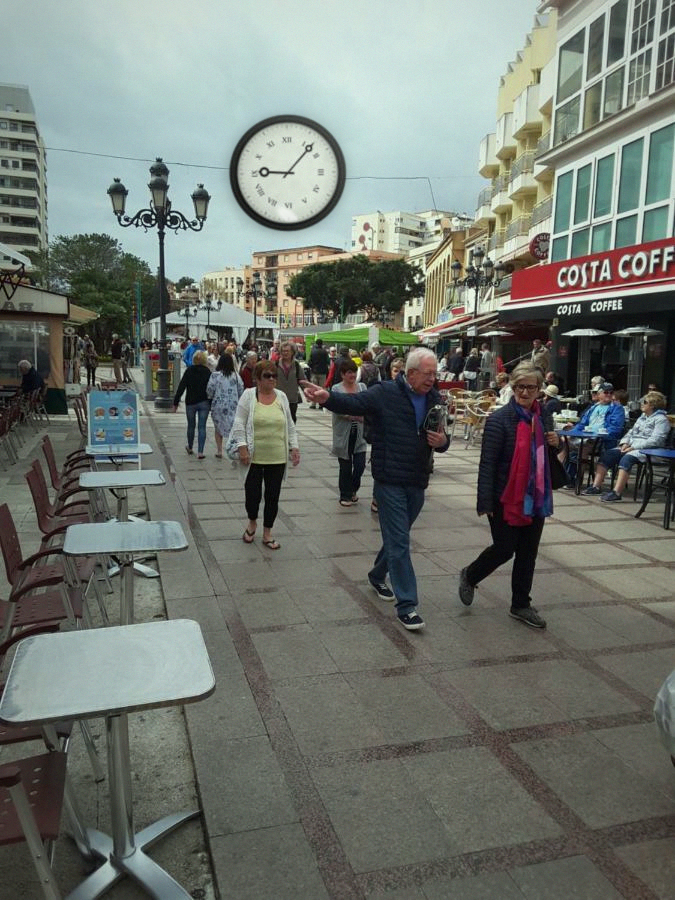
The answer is 9.07
